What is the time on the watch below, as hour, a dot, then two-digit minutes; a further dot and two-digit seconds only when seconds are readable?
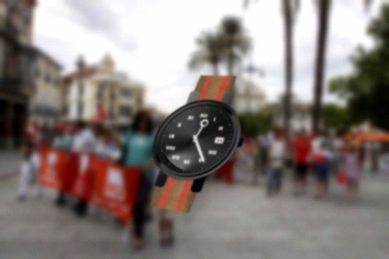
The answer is 12.24
